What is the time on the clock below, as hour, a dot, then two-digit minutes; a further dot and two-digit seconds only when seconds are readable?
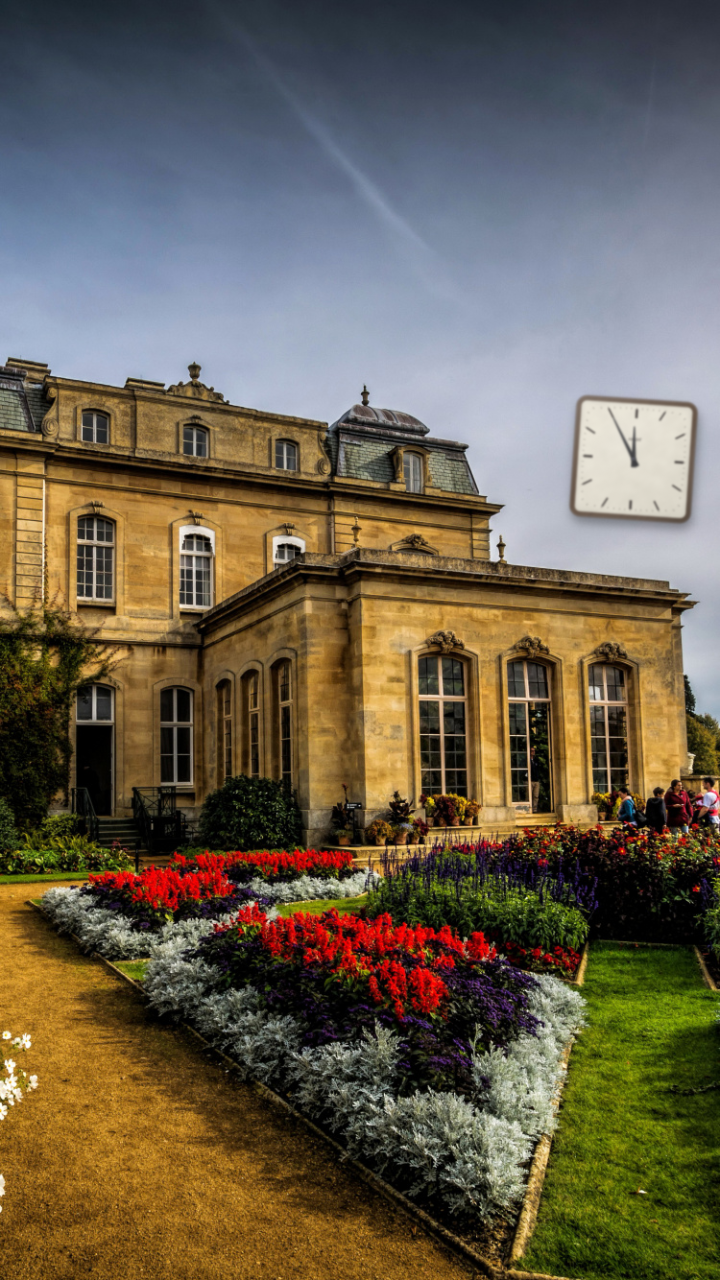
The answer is 11.55
